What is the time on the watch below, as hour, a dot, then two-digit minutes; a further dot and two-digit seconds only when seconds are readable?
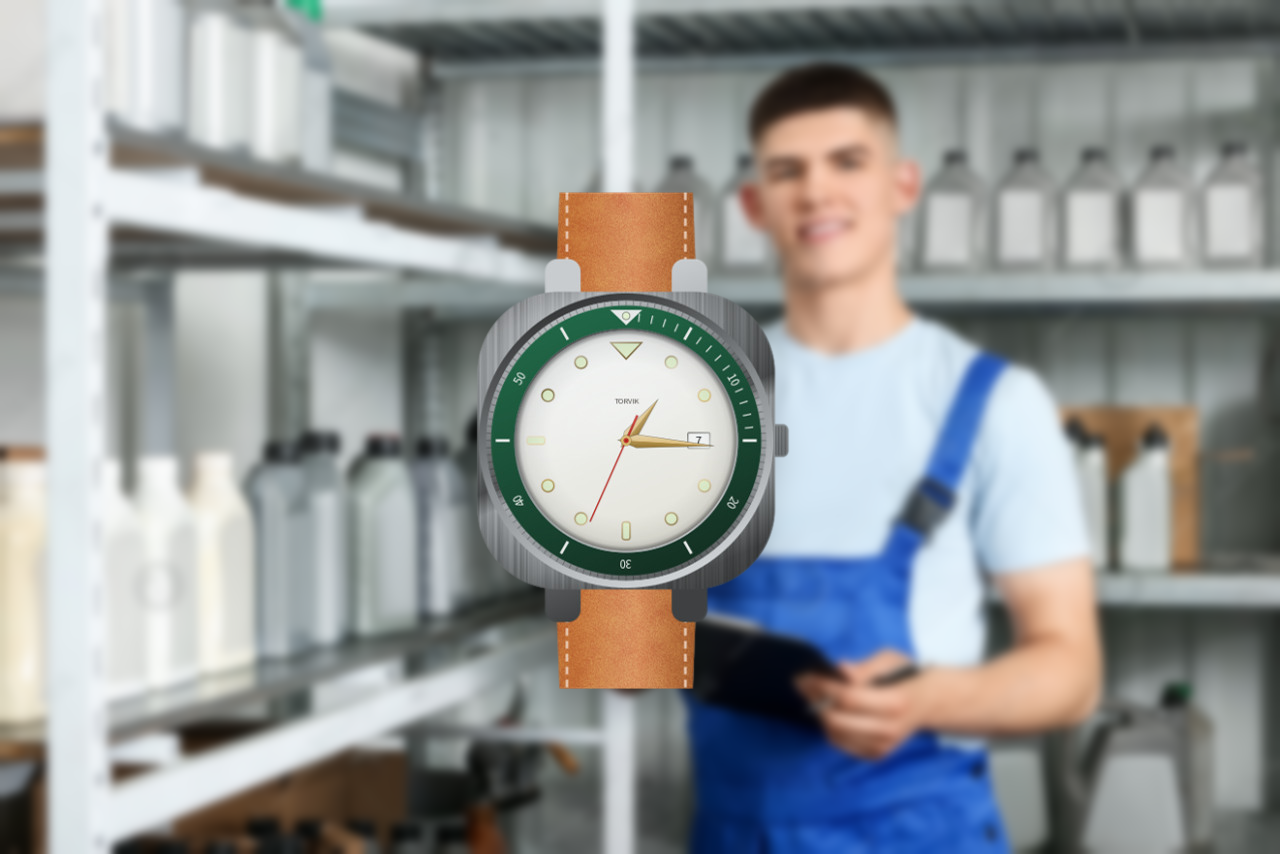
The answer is 1.15.34
